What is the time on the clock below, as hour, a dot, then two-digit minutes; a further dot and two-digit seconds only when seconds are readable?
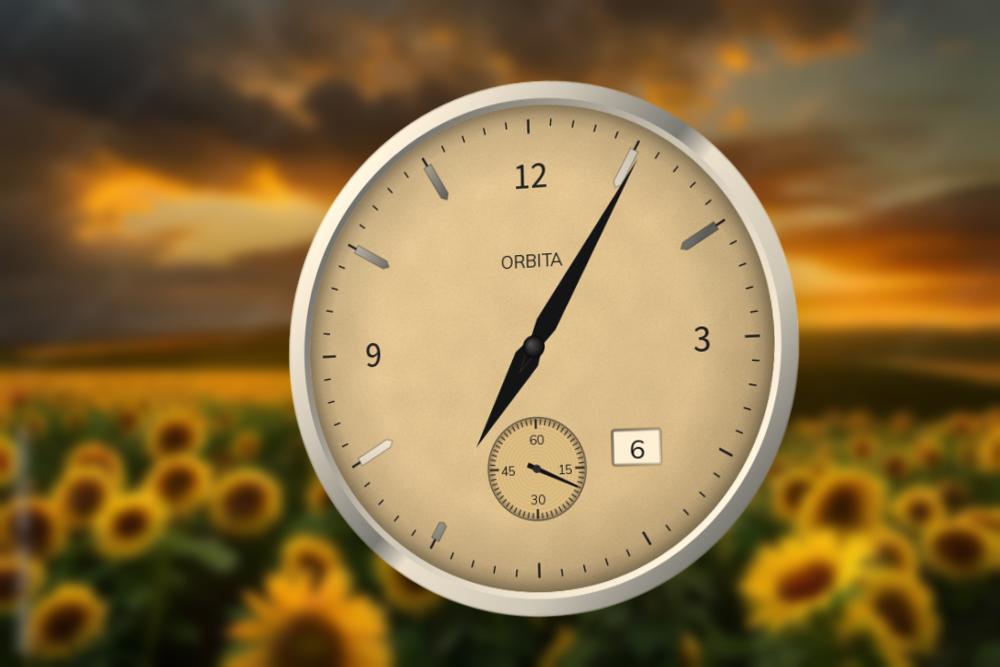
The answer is 7.05.19
